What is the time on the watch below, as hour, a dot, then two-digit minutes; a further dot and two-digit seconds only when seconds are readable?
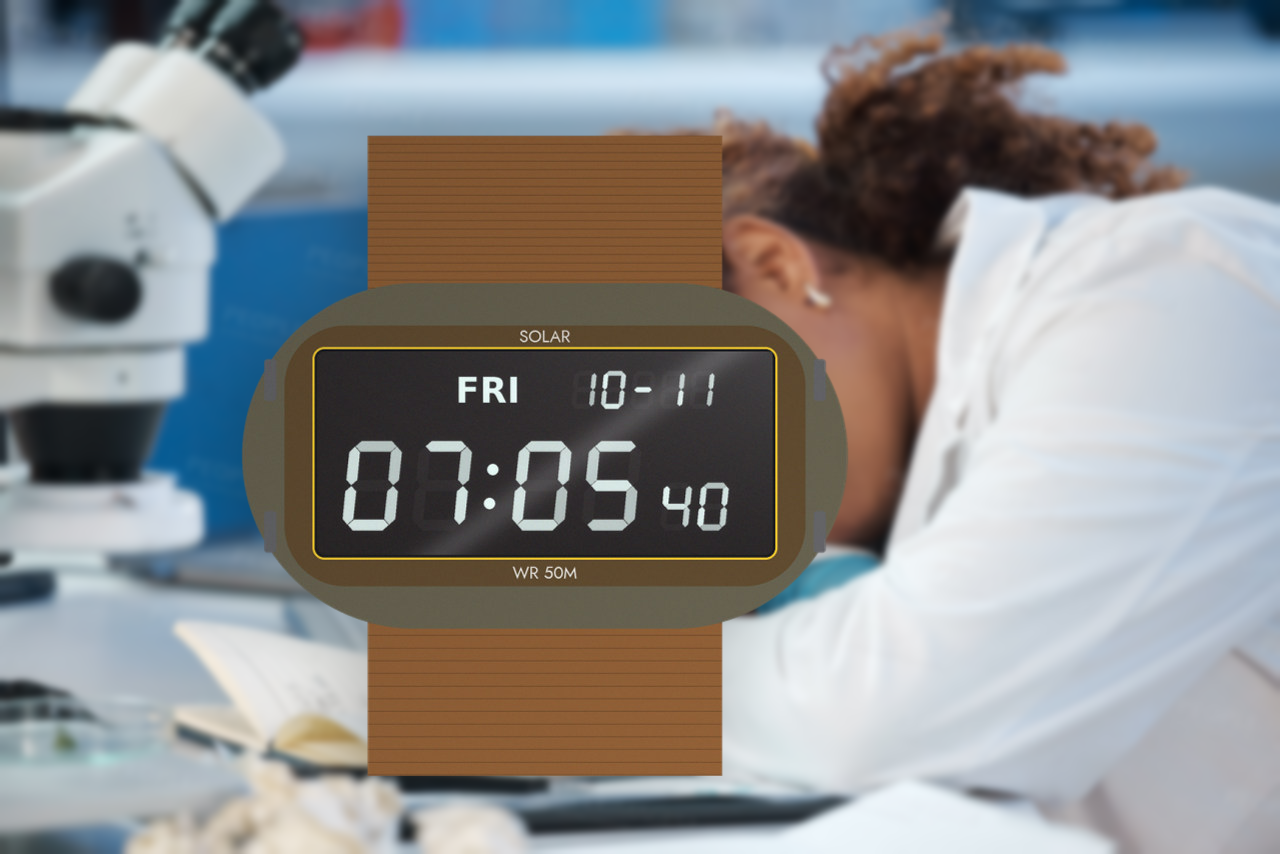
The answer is 7.05.40
